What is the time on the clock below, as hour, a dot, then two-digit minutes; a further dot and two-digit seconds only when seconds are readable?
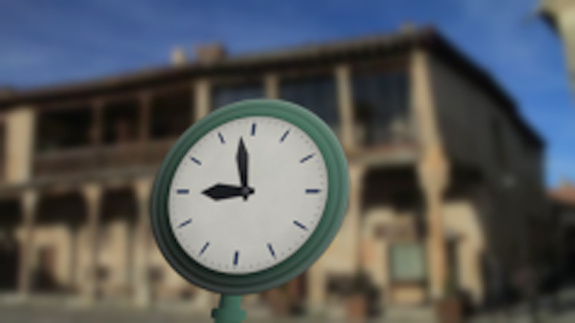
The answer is 8.58
